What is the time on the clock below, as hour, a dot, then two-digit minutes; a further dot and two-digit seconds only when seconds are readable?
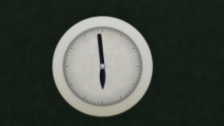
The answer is 5.59
